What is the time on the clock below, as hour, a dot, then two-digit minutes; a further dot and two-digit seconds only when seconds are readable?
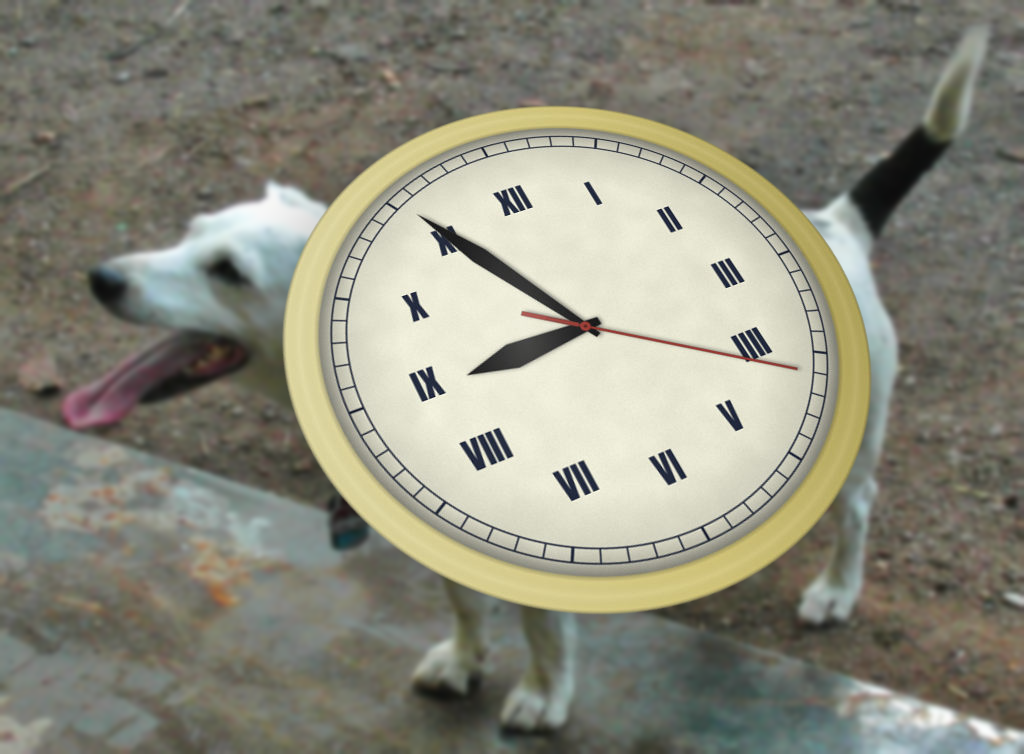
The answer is 8.55.21
